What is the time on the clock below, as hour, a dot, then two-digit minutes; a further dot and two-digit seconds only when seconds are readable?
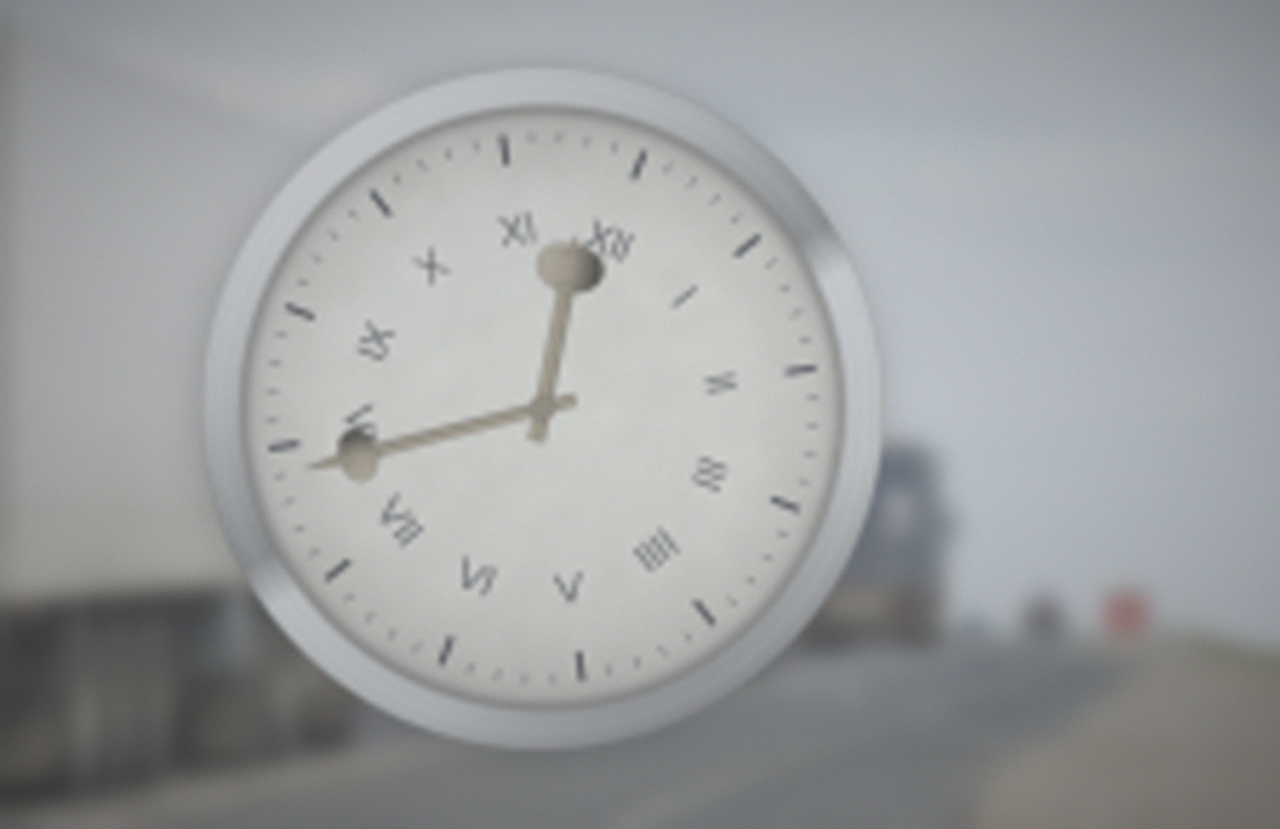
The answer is 11.39
